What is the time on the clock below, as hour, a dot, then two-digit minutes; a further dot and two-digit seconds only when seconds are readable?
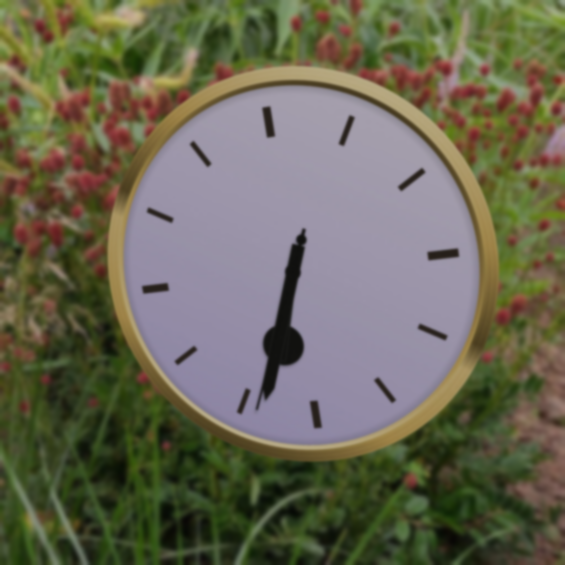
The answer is 6.33.34
